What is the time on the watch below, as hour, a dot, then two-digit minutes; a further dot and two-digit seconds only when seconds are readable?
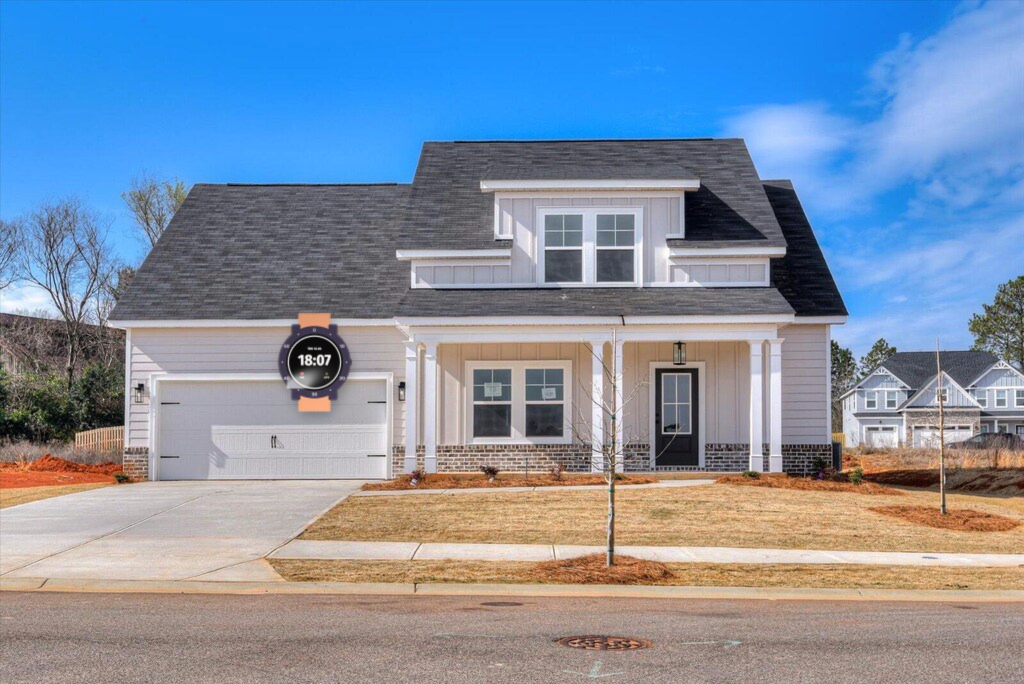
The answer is 18.07
